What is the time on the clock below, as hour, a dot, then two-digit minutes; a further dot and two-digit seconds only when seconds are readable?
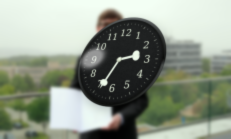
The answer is 2.34
